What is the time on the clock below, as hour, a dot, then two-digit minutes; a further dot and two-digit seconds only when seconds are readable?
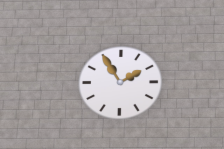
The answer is 1.55
